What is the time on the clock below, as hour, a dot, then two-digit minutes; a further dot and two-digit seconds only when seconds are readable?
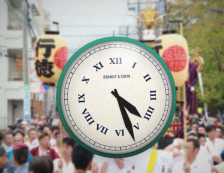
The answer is 4.27
